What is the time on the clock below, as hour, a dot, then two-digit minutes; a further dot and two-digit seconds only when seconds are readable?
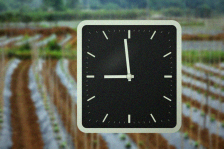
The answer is 8.59
